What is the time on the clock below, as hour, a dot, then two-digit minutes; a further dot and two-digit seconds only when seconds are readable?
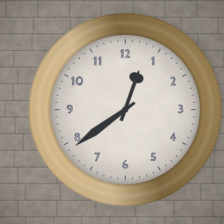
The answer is 12.39
